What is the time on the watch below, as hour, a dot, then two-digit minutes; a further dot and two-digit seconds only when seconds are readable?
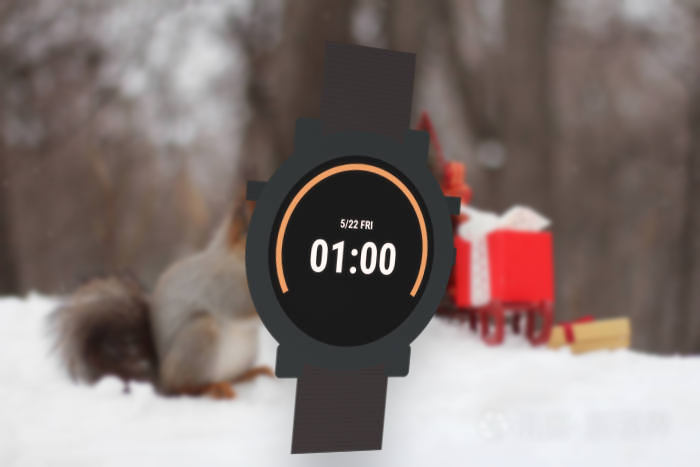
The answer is 1.00
